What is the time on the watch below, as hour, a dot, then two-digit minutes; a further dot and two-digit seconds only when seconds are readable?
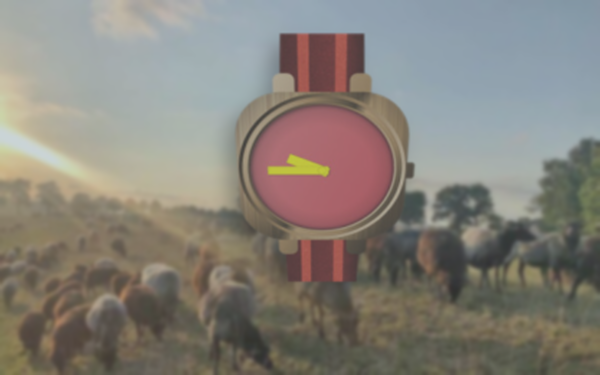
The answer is 9.45
